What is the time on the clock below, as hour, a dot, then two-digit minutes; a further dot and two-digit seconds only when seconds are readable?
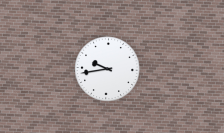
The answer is 9.43
